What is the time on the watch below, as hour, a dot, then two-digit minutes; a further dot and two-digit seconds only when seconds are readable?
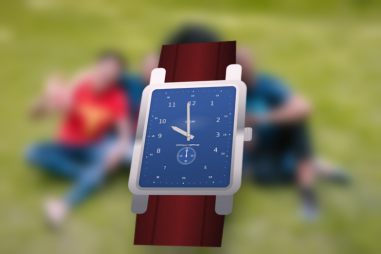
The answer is 9.59
